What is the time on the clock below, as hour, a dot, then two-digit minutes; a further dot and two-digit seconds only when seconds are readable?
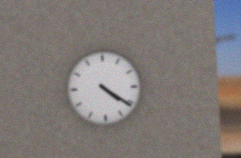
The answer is 4.21
